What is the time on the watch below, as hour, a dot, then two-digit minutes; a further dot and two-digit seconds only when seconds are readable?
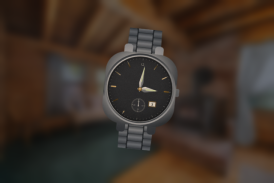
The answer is 3.01
